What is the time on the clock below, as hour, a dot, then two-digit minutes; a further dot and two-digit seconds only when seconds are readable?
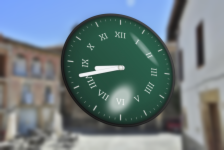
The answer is 8.42
